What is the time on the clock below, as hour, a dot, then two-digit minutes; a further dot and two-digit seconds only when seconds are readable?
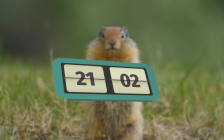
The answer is 21.02
